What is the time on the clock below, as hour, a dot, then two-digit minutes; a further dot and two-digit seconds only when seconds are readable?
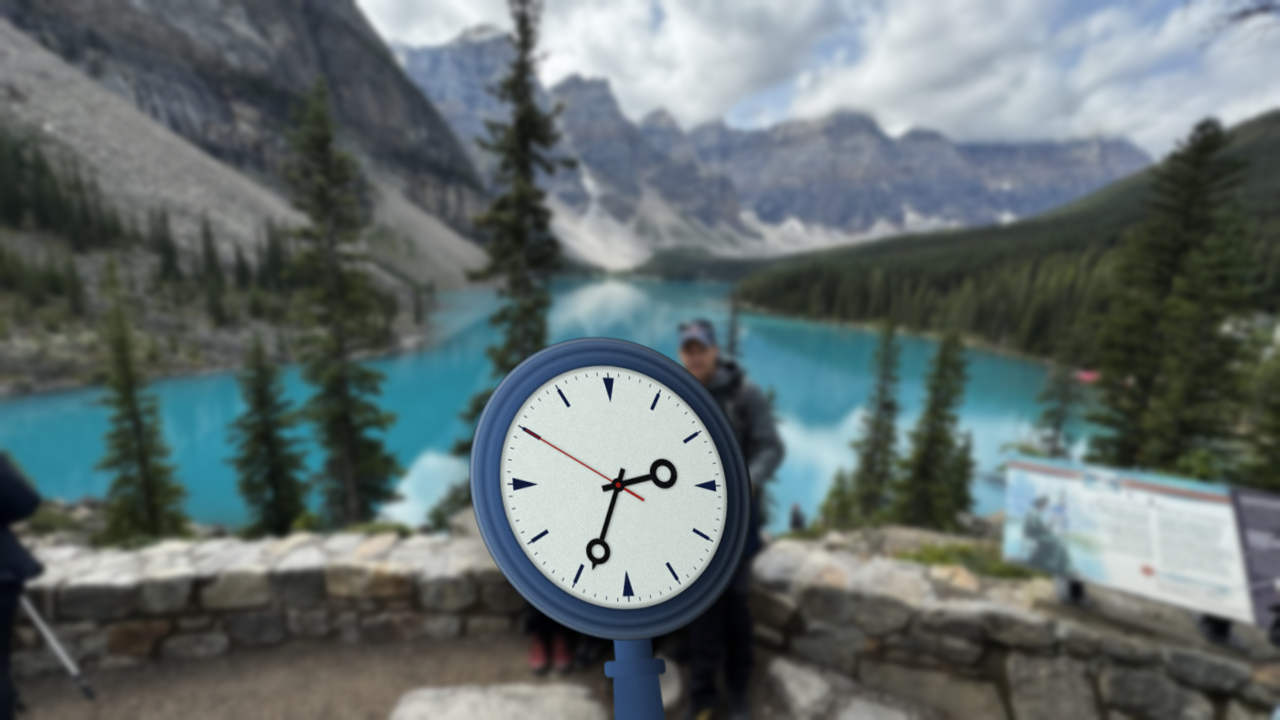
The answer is 2.33.50
